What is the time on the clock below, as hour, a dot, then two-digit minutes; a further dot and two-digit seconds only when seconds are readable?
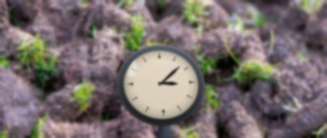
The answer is 3.08
